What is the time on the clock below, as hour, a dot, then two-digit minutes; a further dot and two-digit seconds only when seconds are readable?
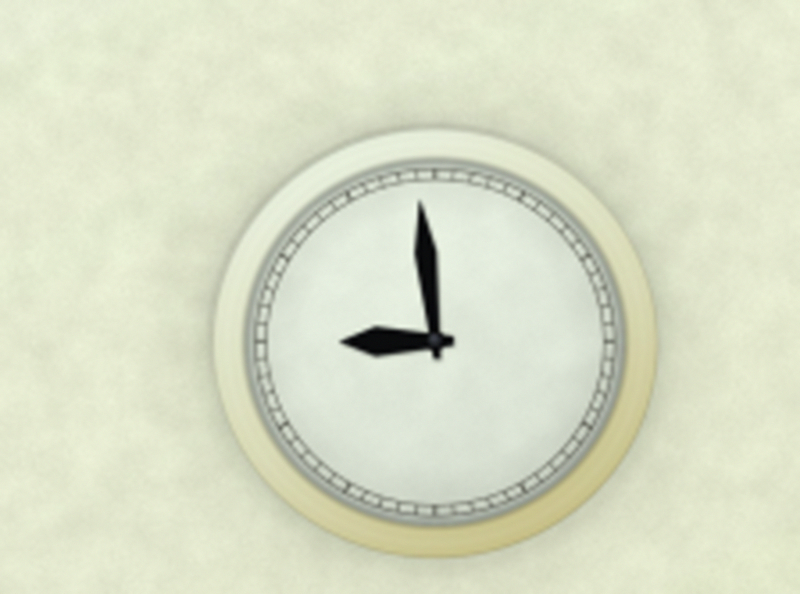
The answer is 8.59
